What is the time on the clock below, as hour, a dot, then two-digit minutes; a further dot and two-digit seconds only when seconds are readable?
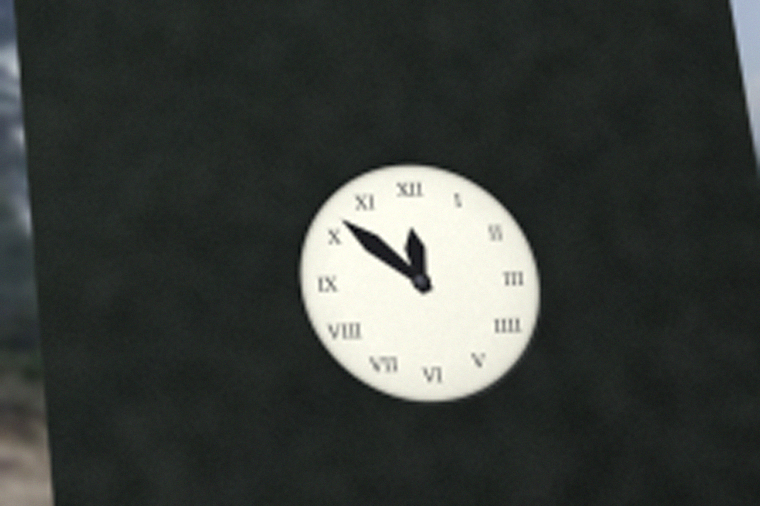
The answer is 11.52
